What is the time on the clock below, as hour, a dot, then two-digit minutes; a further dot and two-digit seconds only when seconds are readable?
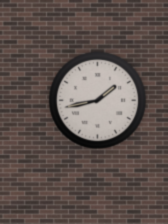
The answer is 1.43
